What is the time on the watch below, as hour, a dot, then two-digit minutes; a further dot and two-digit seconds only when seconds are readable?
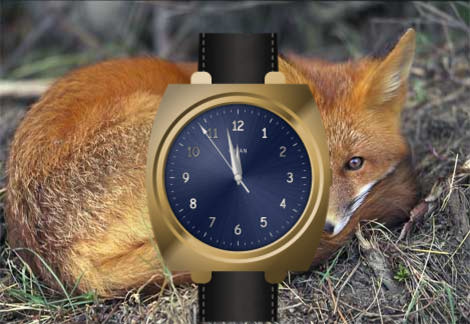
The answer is 11.57.54
